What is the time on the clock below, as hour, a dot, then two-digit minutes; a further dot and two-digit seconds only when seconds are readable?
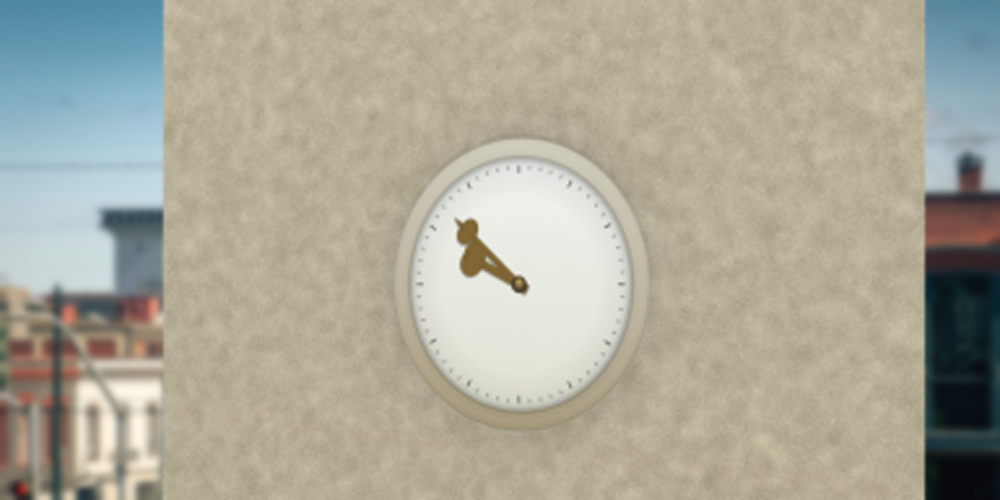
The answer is 9.52
